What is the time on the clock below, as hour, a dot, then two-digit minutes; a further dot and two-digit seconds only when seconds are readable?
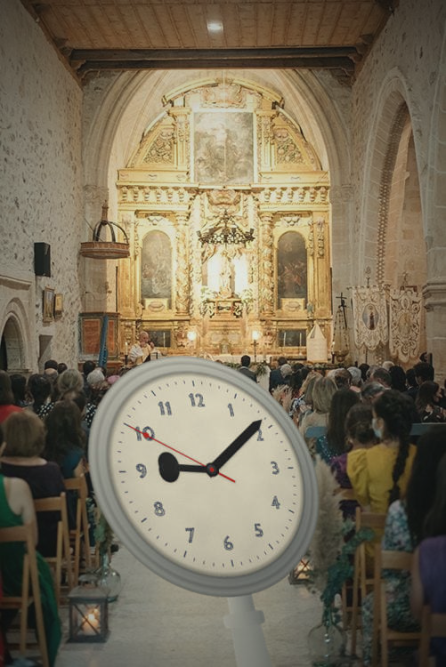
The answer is 9.08.50
